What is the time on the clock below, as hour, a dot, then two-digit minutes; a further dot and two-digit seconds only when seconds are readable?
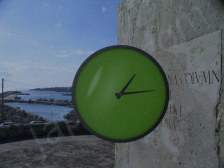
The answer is 1.14
